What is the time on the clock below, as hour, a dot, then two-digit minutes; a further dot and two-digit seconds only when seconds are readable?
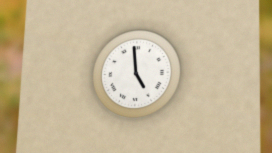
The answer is 4.59
